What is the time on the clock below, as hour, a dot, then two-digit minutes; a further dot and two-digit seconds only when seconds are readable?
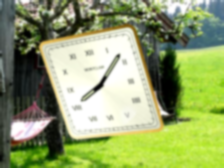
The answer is 8.08
